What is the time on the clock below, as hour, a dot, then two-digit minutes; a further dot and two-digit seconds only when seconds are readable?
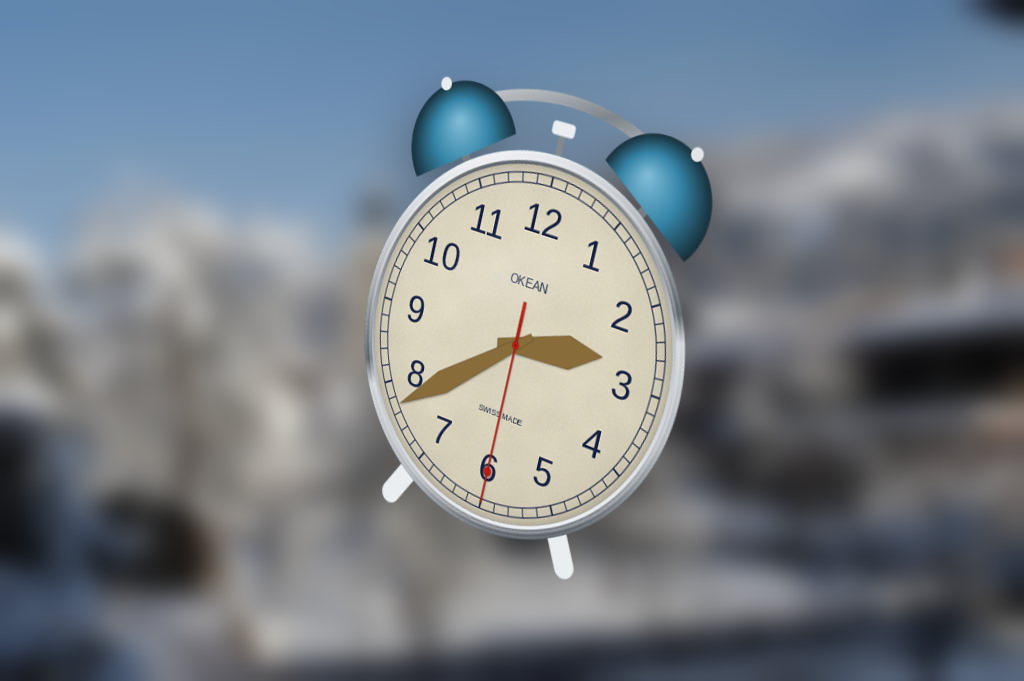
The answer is 2.38.30
